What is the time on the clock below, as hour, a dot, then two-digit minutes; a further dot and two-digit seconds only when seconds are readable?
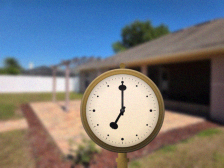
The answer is 7.00
